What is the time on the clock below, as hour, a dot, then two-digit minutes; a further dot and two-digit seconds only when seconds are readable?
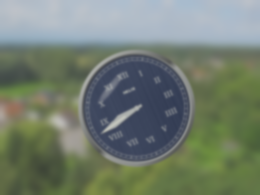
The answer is 8.43
